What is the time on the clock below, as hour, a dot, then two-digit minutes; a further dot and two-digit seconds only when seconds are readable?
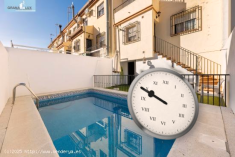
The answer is 9.49
